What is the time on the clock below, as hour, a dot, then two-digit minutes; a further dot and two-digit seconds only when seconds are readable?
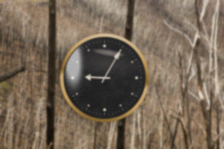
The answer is 9.05
